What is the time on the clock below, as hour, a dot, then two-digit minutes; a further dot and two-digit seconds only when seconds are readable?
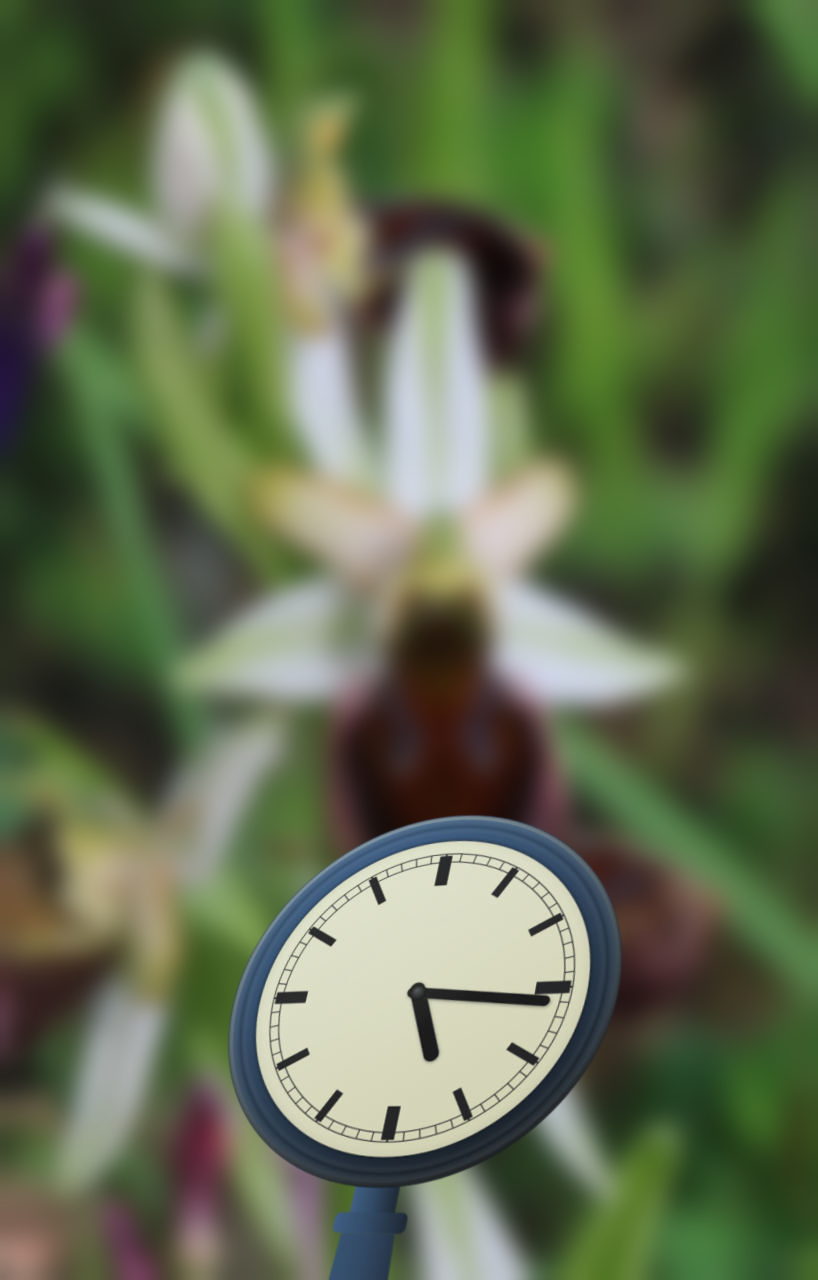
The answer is 5.16
